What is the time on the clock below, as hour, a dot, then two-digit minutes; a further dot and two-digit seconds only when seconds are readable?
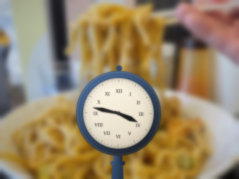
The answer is 3.47
